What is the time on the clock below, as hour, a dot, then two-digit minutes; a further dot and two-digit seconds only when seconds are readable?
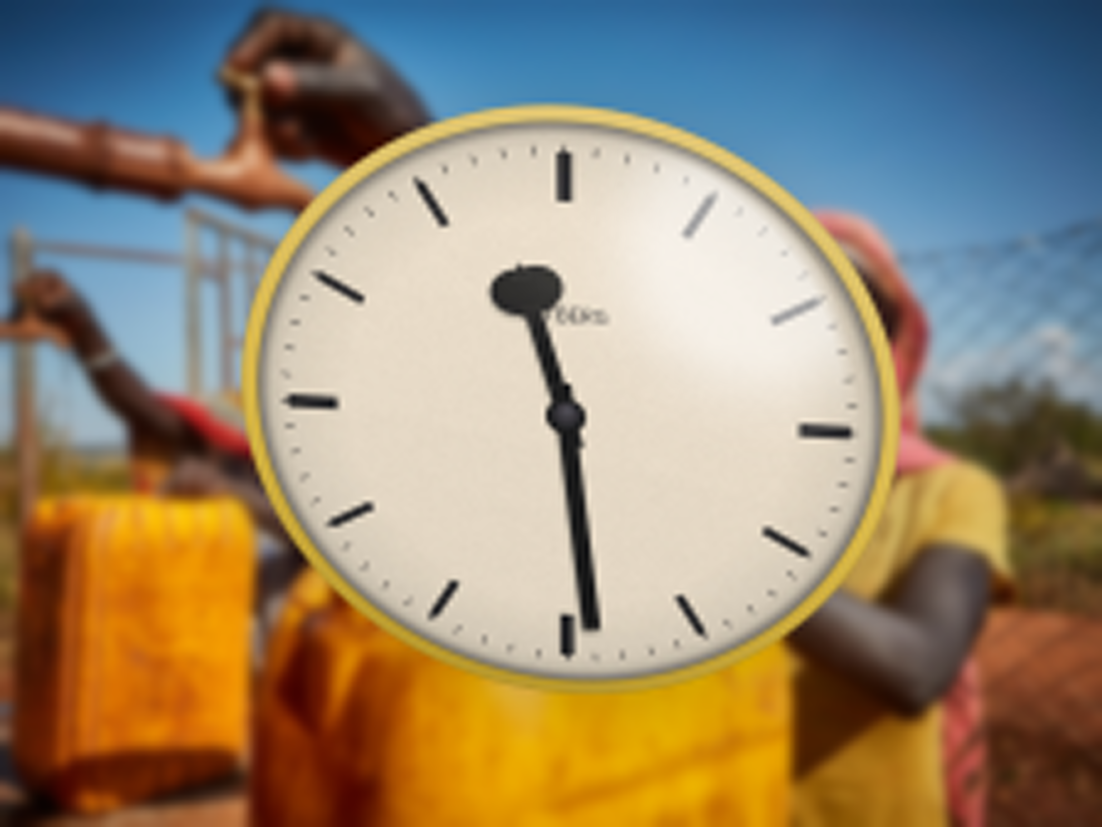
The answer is 11.29
